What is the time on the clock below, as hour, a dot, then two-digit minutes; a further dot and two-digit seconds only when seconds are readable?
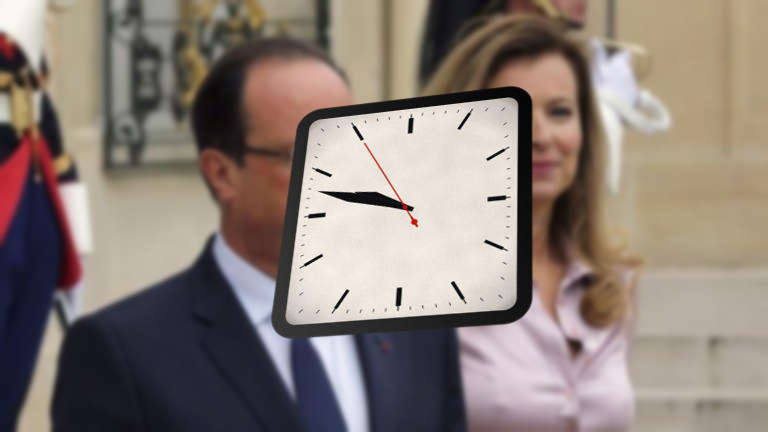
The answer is 9.47.55
